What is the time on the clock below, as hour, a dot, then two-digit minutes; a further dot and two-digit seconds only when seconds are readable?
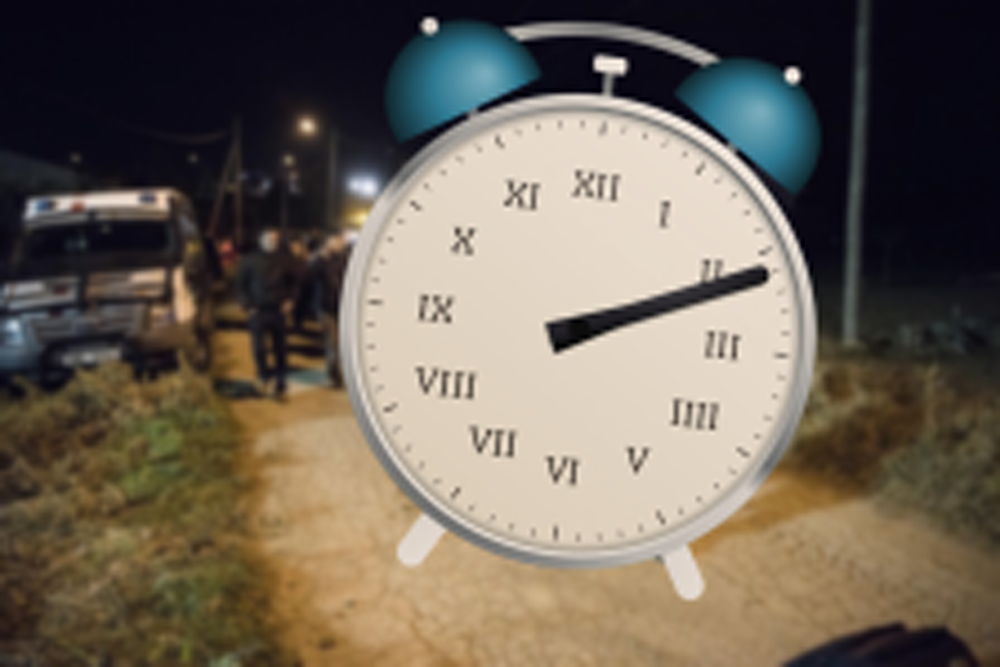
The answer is 2.11
